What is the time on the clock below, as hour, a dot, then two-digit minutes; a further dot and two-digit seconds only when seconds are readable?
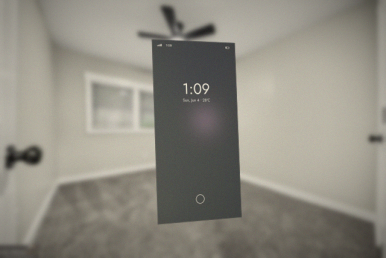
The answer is 1.09
